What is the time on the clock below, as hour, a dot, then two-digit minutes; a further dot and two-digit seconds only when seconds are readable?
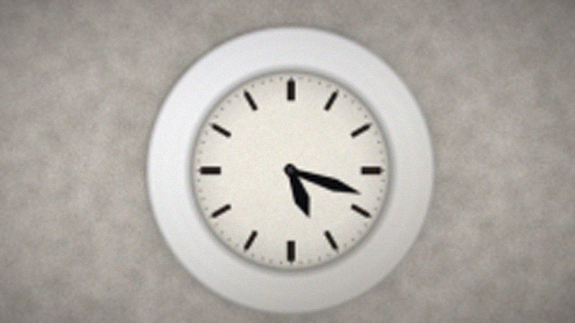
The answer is 5.18
